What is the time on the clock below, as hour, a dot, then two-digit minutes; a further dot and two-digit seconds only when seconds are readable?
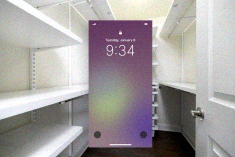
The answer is 9.34
